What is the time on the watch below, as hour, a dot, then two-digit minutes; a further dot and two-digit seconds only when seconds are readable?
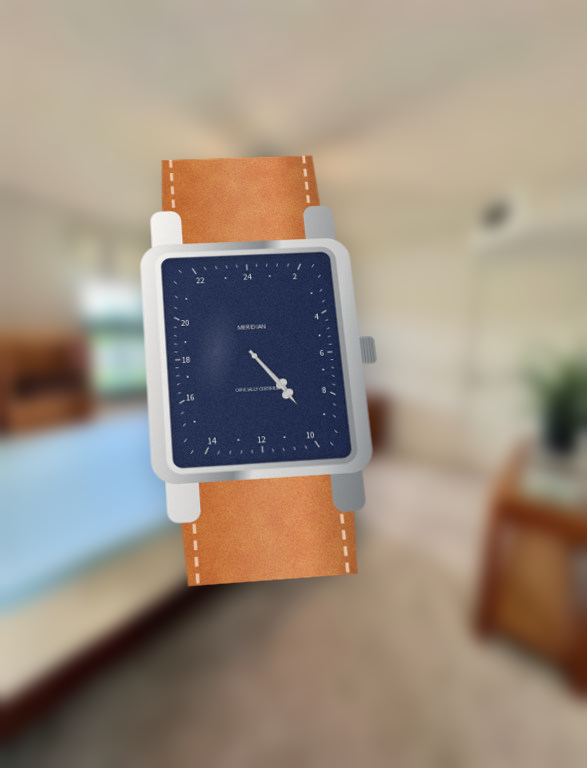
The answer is 9.24
